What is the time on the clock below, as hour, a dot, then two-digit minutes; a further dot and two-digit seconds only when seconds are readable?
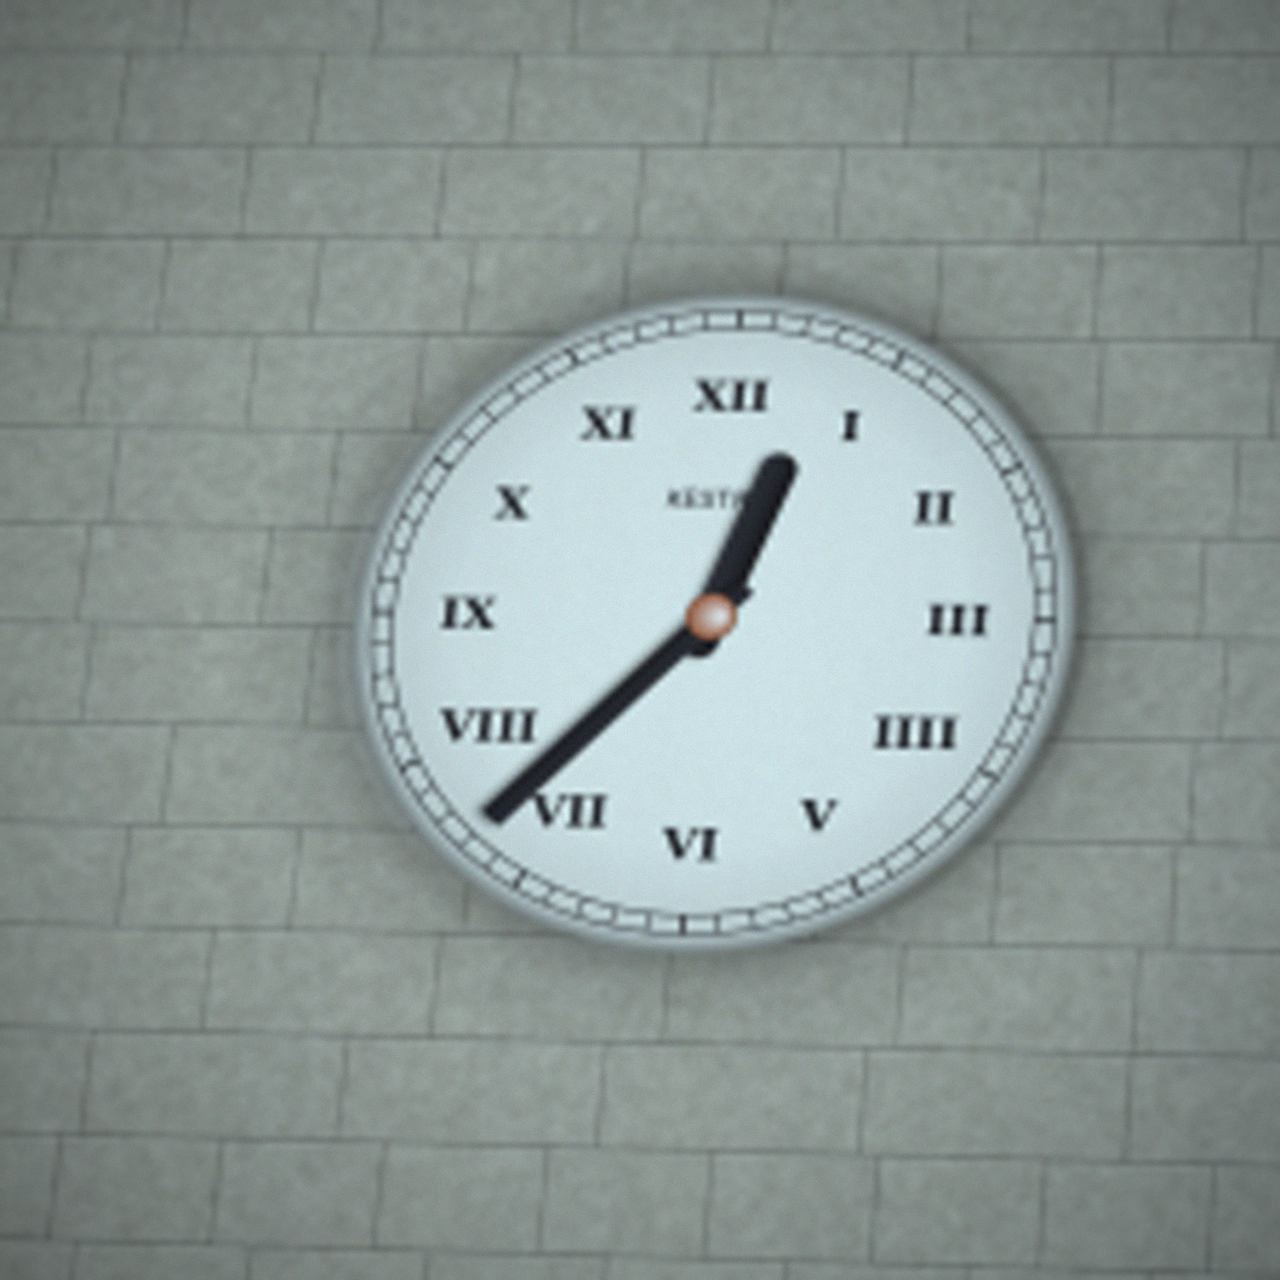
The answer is 12.37
